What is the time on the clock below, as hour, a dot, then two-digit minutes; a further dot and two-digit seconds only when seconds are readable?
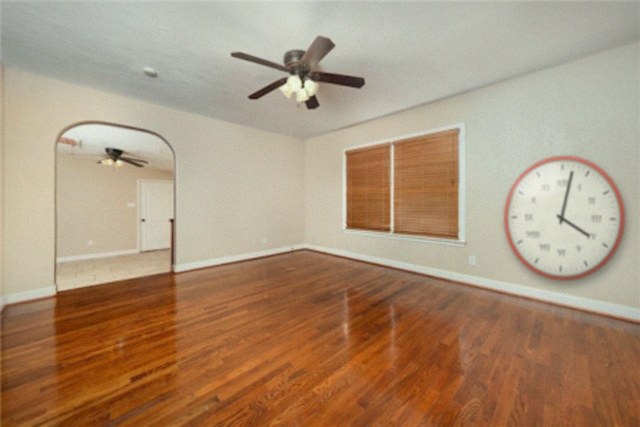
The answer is 4.02
